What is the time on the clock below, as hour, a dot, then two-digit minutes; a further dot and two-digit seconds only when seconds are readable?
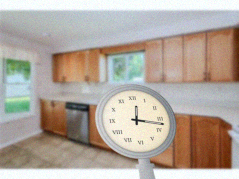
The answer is 12.17
